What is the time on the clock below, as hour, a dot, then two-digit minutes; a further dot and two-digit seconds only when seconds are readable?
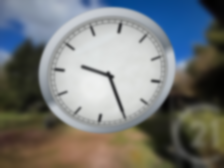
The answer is 9.25
